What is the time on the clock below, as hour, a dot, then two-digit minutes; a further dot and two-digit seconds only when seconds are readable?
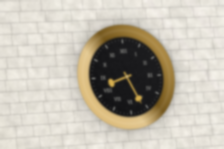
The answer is 8.26
